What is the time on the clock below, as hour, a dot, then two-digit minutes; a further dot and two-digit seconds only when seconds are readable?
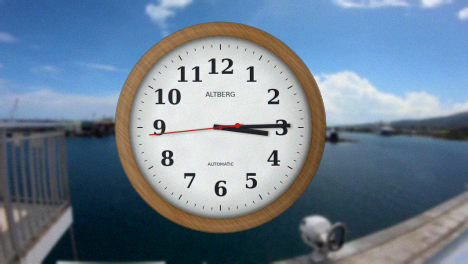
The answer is 3.14.44
